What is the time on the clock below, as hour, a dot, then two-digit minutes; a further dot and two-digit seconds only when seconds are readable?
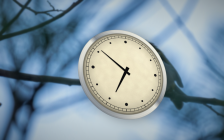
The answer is 6.51
